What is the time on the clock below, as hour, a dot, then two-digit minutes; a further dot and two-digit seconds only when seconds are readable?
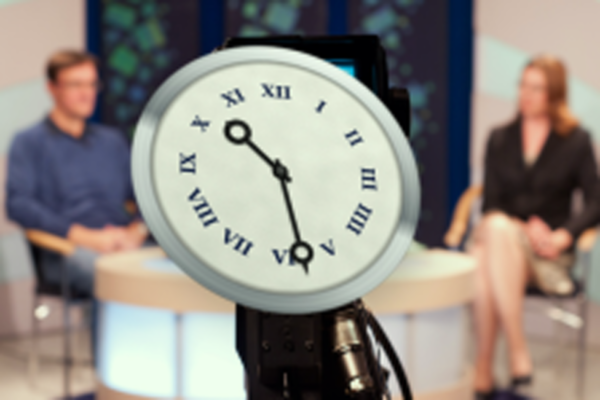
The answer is 10.28
